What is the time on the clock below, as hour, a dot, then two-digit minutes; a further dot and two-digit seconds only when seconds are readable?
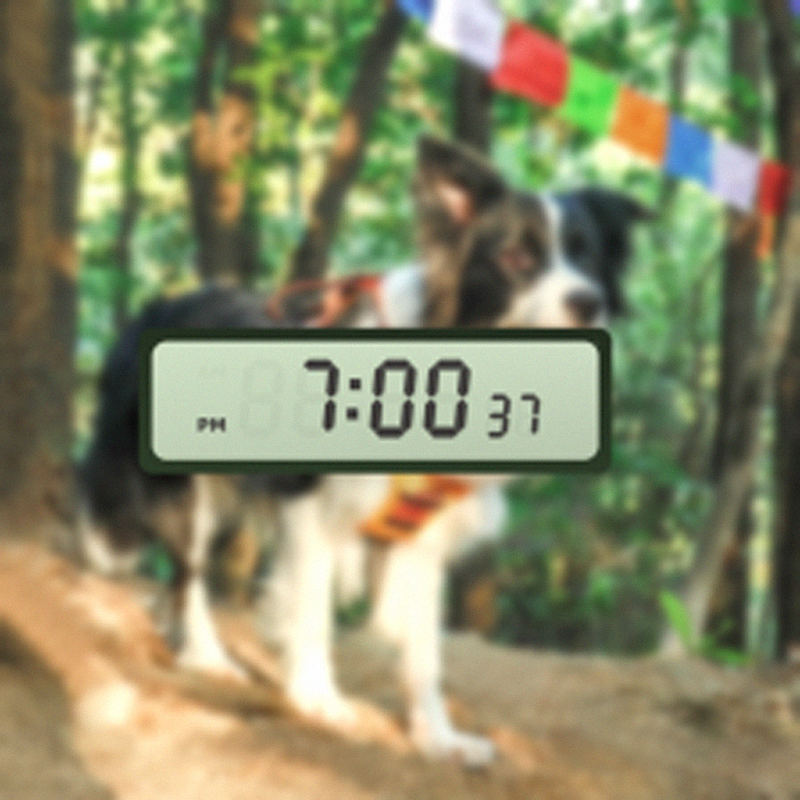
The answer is 7.00.37
